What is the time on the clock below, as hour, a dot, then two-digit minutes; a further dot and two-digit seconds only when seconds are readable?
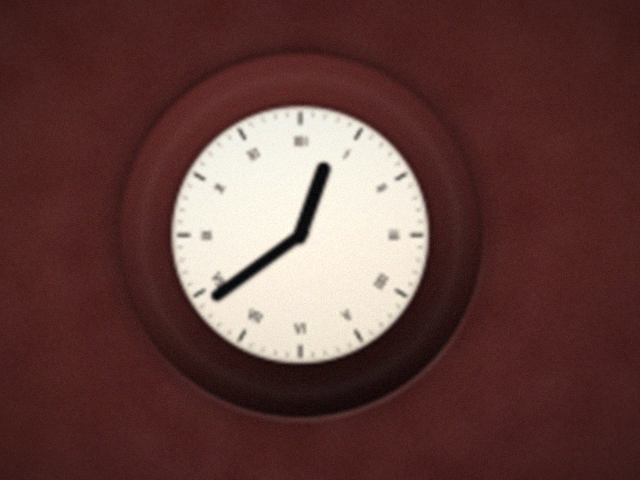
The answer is 12.39
